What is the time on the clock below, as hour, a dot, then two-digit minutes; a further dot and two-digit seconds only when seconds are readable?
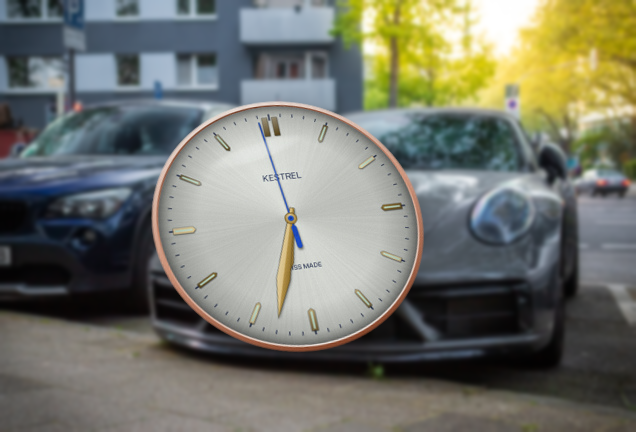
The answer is 6.32.59
